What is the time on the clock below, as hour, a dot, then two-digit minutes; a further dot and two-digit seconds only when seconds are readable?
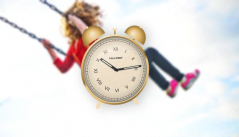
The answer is 10.14
